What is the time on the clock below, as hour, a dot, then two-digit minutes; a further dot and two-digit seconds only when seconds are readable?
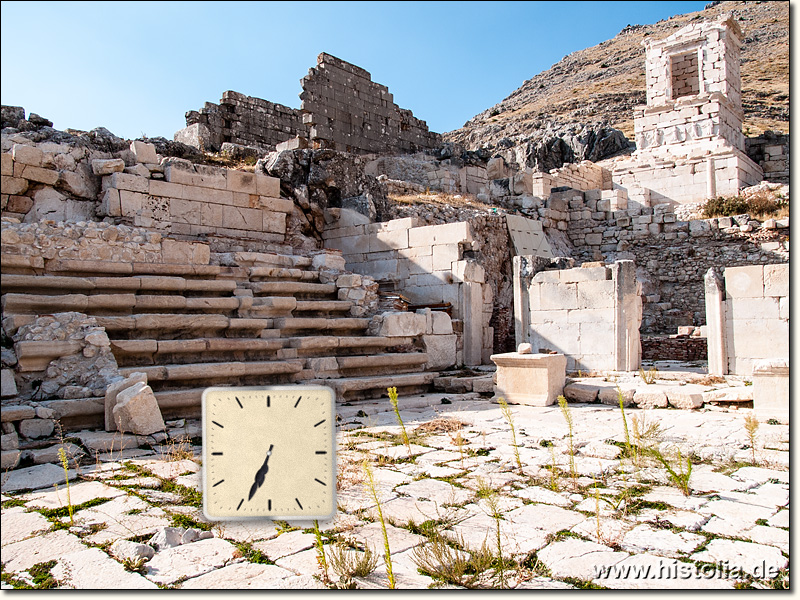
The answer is 6.34
